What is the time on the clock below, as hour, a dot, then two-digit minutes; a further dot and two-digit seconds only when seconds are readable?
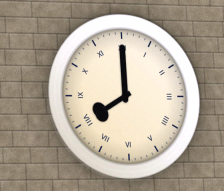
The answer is 8.00
